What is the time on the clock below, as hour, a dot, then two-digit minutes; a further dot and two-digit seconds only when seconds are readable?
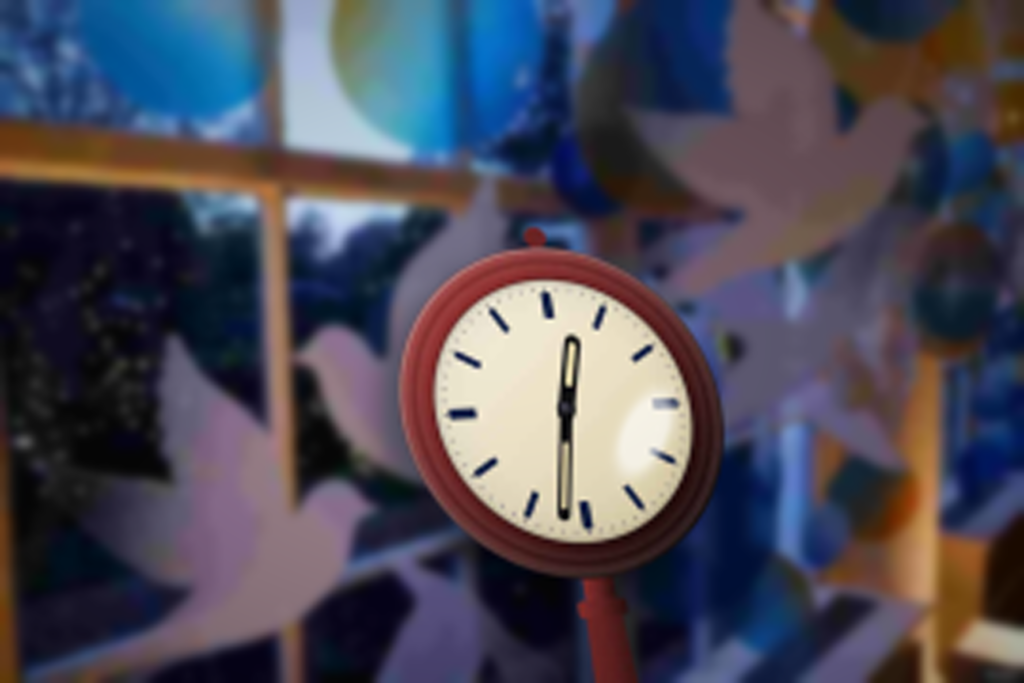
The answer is 12.32
